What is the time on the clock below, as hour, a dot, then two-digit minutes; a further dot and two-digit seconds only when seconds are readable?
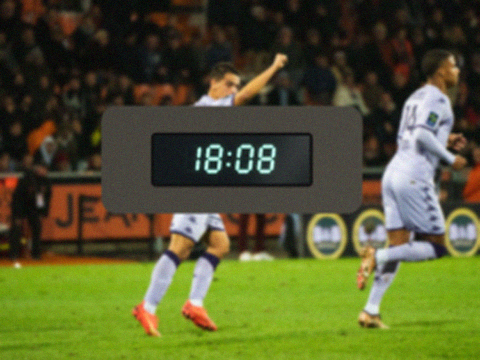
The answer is 18.08
